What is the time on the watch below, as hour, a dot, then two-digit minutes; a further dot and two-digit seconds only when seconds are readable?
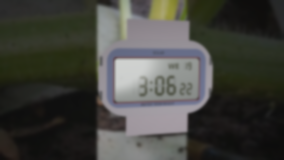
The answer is 3.06
